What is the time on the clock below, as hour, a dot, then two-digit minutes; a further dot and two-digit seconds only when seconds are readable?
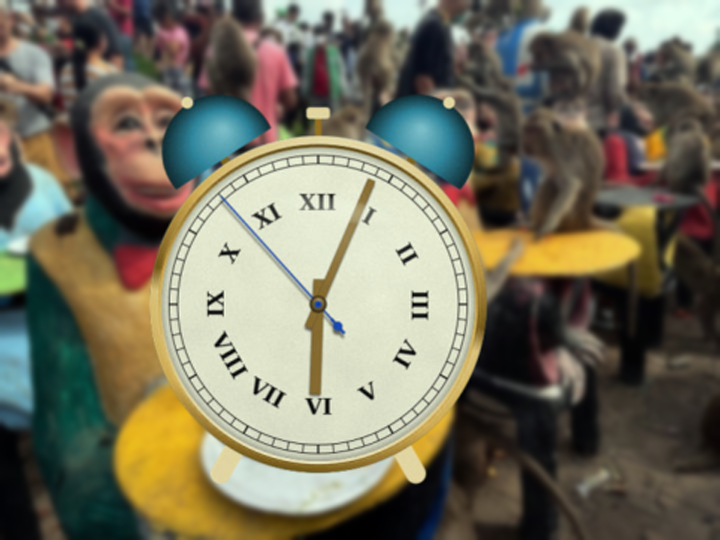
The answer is 6.03.53
